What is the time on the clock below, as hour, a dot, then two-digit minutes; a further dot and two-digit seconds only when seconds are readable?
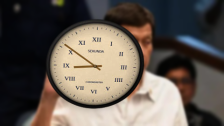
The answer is 8.51
